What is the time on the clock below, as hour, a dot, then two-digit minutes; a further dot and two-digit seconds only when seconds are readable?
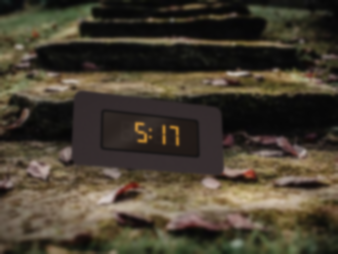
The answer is 5.17
